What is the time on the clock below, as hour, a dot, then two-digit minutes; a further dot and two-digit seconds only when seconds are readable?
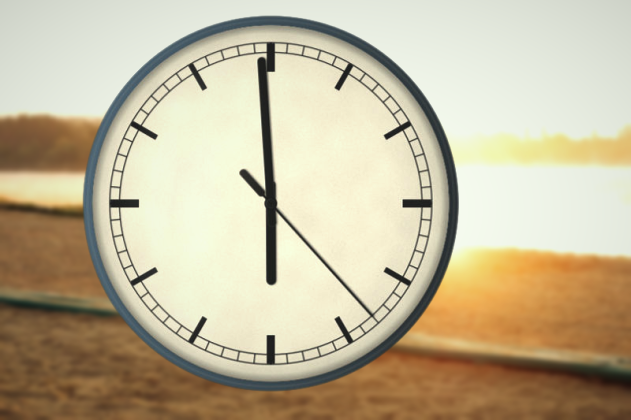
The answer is 5.59.23
